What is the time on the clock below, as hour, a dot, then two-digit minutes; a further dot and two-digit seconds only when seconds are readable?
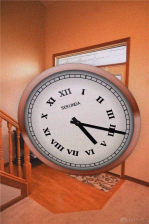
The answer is 5.20
